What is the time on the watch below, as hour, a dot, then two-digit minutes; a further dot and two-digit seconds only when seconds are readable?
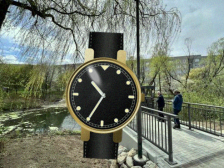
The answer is 10.35
